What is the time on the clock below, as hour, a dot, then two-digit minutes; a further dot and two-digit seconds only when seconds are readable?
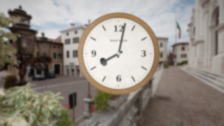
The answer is 8.02
